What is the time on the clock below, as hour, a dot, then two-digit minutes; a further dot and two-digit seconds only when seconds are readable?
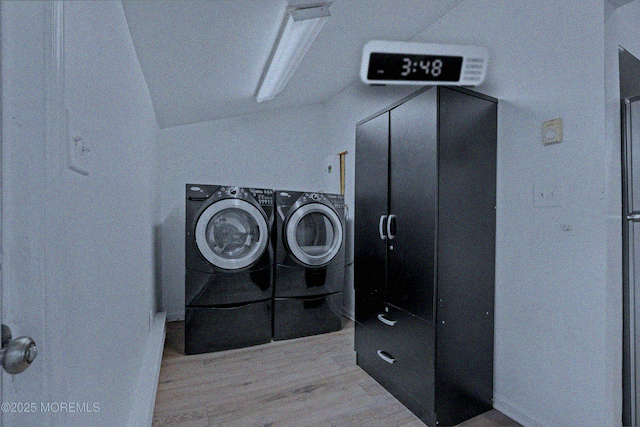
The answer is 3.48
